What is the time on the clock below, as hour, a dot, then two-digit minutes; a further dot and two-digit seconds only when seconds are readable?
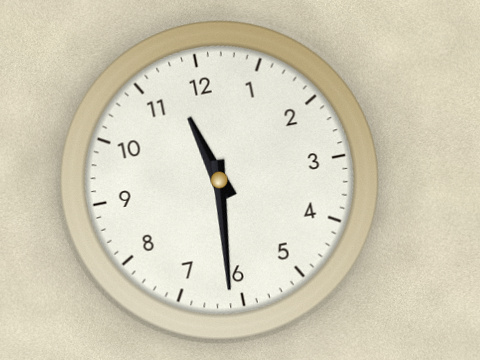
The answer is 11.31
